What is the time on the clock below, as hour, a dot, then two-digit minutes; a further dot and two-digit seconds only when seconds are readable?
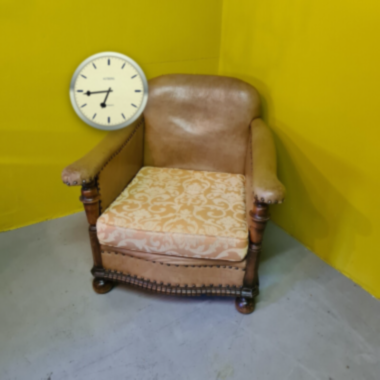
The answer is 6.44
